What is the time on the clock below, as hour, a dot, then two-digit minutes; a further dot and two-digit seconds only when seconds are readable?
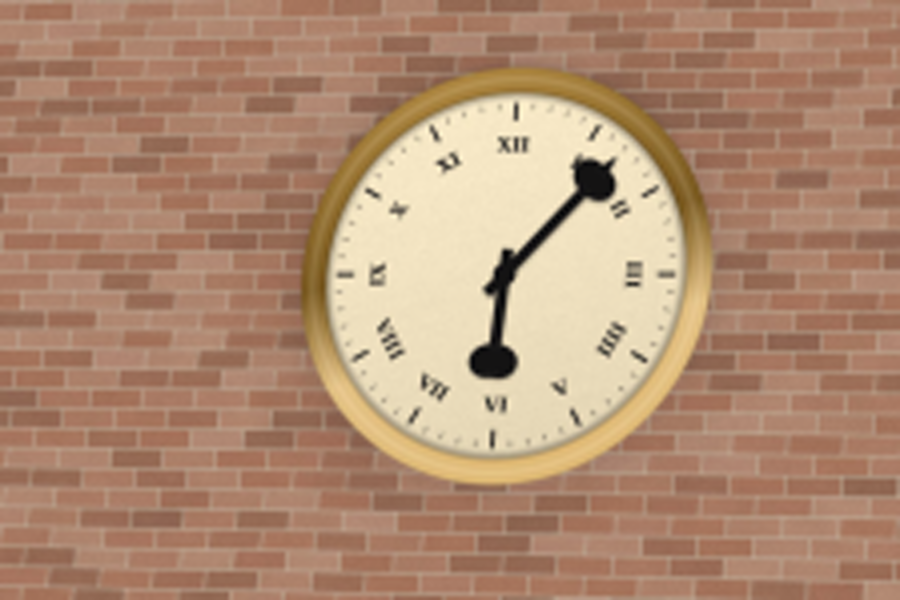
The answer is 6.07
